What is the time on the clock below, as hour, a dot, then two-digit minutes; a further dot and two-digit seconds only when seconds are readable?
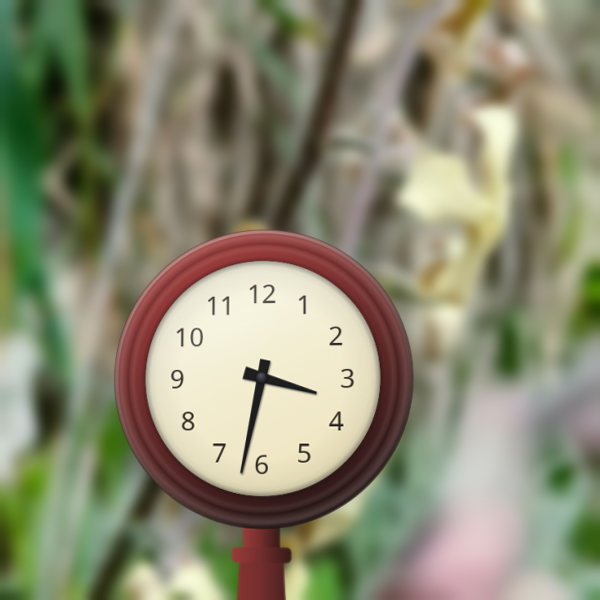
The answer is 3.32
